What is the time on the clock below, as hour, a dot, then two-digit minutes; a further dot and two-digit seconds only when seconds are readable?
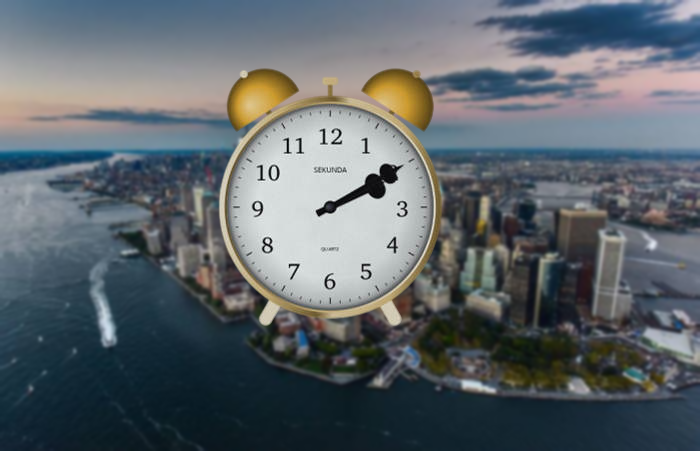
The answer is 2.10
